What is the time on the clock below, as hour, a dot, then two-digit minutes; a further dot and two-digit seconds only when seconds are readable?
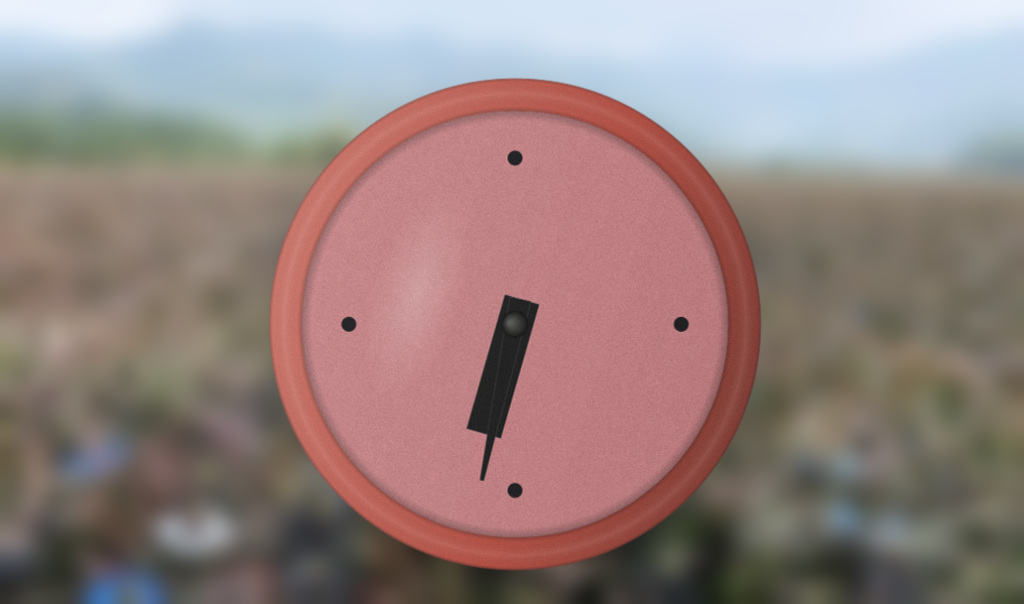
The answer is 6.32
